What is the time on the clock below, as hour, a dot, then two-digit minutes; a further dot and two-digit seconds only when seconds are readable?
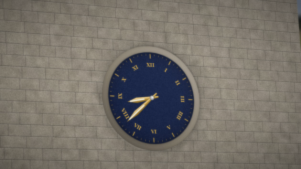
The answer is 8.38
